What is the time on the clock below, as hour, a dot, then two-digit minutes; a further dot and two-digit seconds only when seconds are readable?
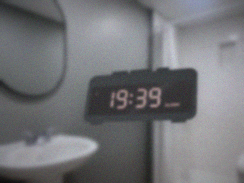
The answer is 19.39
